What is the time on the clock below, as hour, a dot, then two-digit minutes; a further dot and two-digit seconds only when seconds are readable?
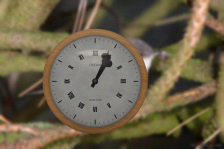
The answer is 1.04
